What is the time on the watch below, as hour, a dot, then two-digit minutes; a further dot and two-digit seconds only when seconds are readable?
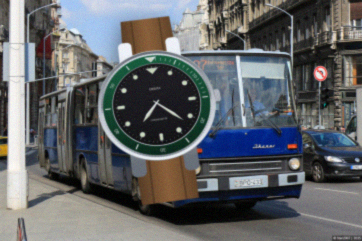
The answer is 7.22
